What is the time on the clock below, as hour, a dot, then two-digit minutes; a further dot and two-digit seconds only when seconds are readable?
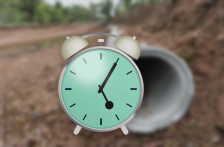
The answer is 5.05
